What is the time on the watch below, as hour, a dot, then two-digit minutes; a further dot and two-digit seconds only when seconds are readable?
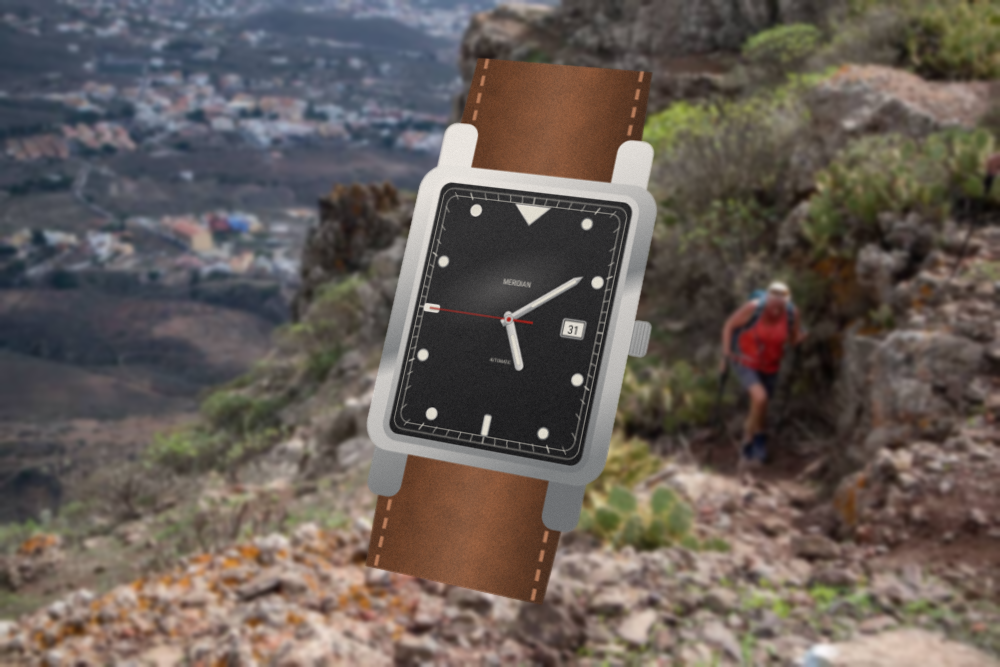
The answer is 5.08.45
